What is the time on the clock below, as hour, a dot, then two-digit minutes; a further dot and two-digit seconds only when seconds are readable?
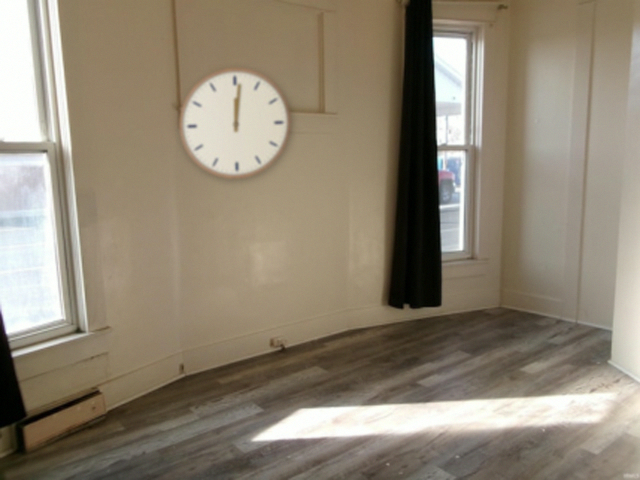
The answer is 12.01
